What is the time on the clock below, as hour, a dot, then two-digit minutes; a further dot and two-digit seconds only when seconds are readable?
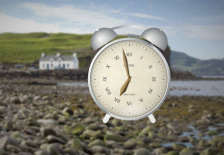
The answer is 6.58
